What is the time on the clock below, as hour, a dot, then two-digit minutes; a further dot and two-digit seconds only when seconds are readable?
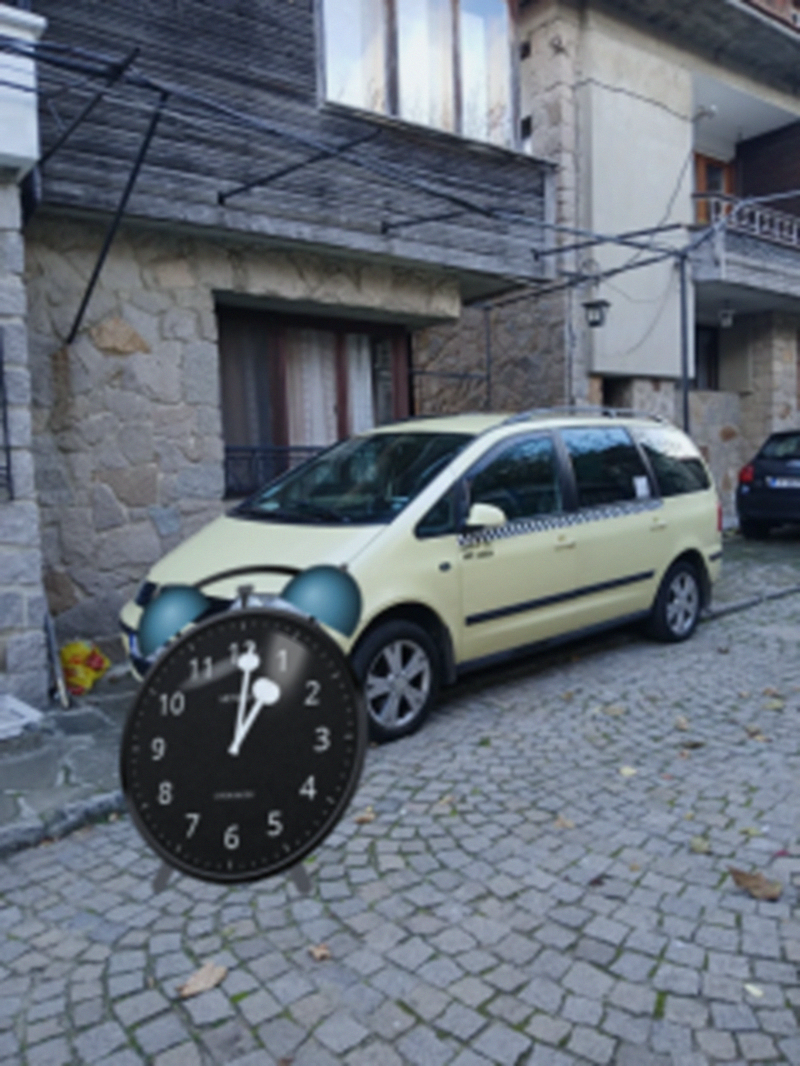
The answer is 1.01
